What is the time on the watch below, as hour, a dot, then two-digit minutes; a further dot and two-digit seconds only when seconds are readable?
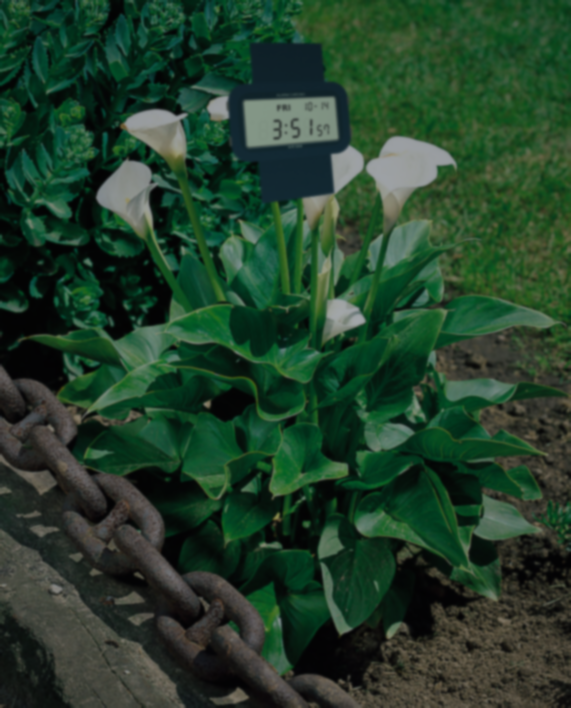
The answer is 3.51
